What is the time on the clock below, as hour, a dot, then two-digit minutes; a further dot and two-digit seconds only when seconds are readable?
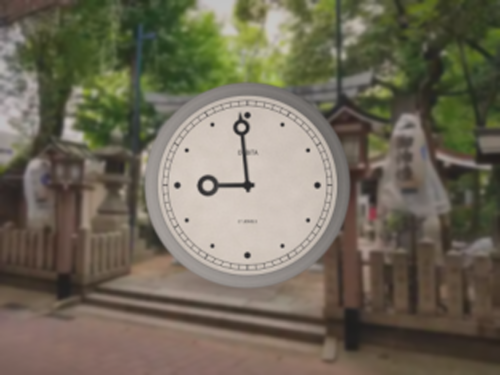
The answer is 8.59
